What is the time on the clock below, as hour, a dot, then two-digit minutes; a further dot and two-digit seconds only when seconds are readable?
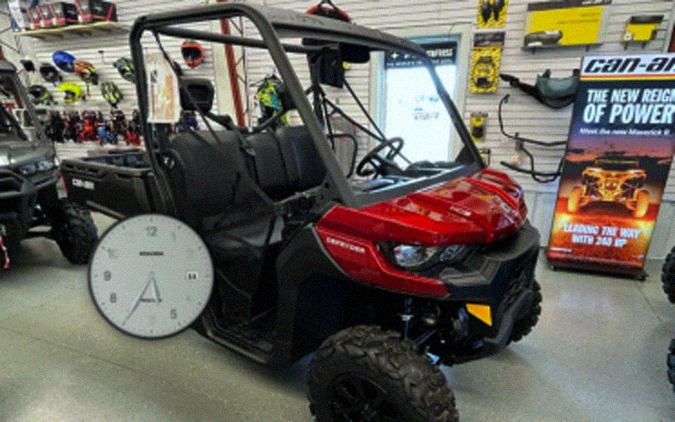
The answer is 5.35
